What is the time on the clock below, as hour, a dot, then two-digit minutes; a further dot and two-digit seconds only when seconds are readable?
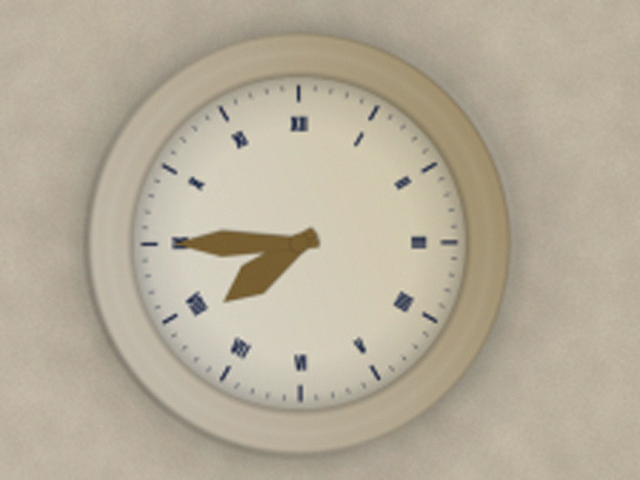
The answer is 7.45
